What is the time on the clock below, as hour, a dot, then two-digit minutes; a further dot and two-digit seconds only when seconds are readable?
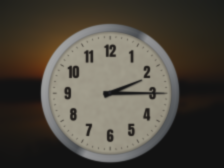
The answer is 2.15
